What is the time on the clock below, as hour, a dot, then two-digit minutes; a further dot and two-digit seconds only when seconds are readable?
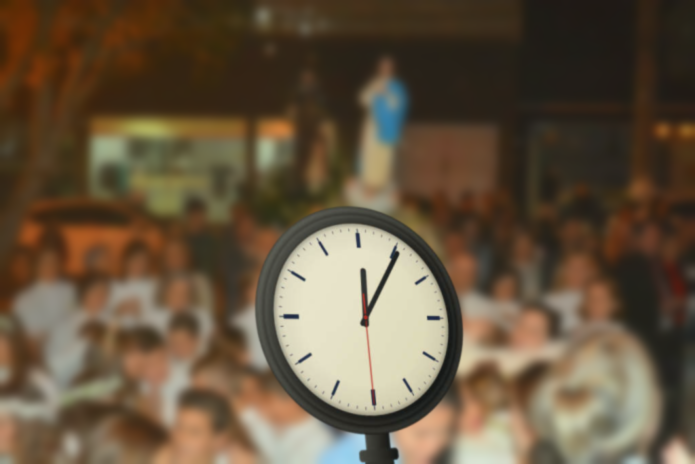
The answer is 12.05.30
